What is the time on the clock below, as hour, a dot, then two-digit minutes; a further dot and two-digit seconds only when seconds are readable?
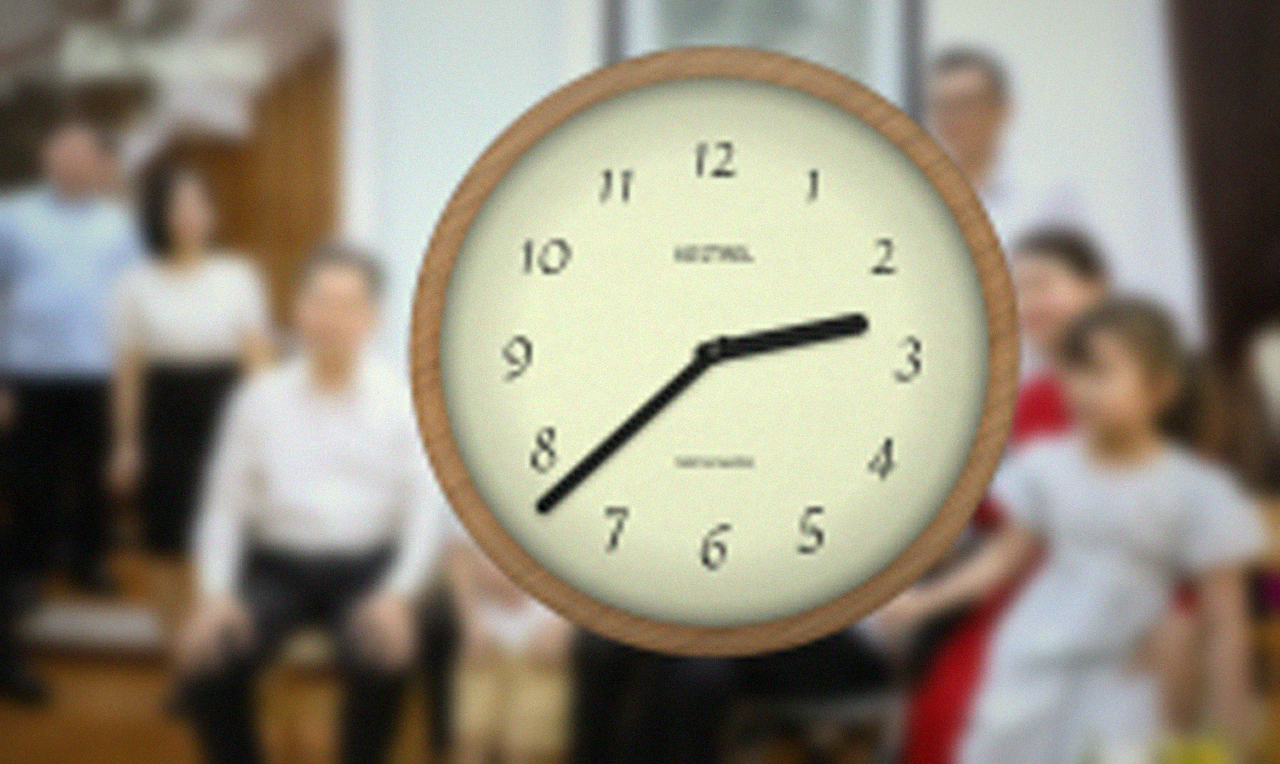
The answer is 2.38
